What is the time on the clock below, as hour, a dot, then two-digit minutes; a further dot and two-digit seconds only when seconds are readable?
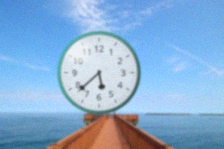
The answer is 5.38
